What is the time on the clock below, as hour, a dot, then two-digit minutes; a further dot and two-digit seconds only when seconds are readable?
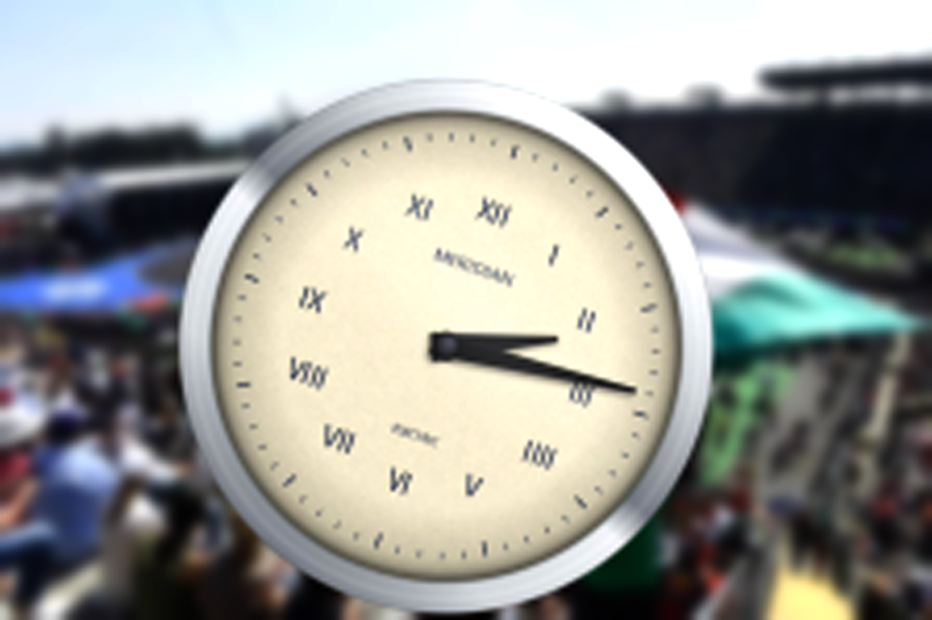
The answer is 2.14
